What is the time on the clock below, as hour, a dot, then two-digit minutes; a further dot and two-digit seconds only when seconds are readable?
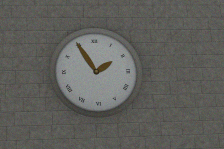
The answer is 1.55
